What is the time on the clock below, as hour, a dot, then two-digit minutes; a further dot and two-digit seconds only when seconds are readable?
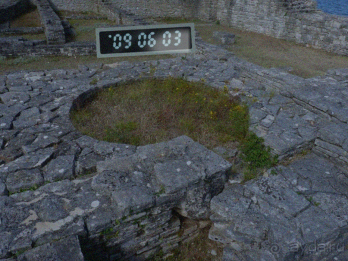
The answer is 9.06.03
